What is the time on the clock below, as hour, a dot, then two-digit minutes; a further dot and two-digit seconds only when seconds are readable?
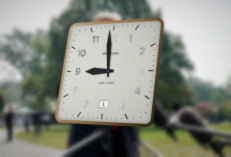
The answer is 8.59
